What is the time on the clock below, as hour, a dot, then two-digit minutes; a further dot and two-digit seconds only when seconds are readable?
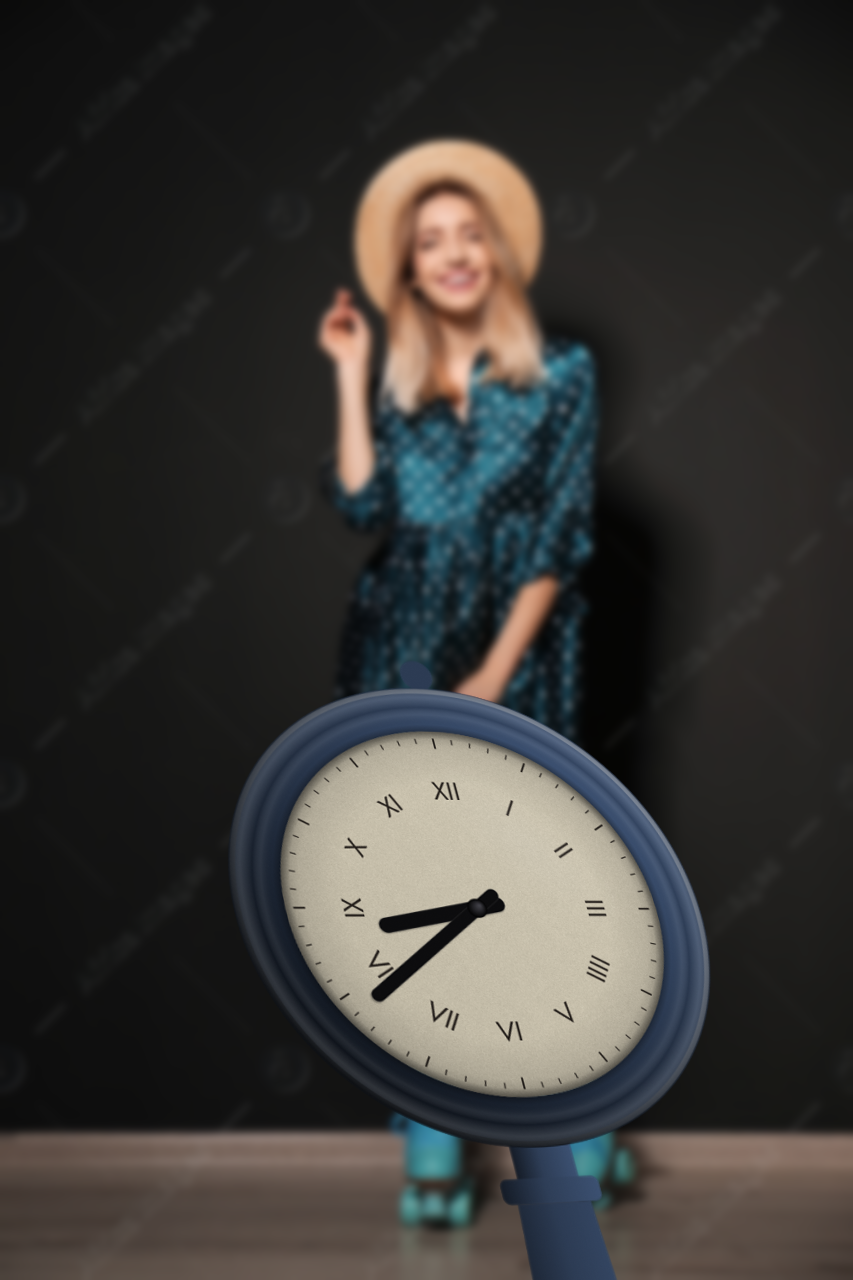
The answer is 8.39
